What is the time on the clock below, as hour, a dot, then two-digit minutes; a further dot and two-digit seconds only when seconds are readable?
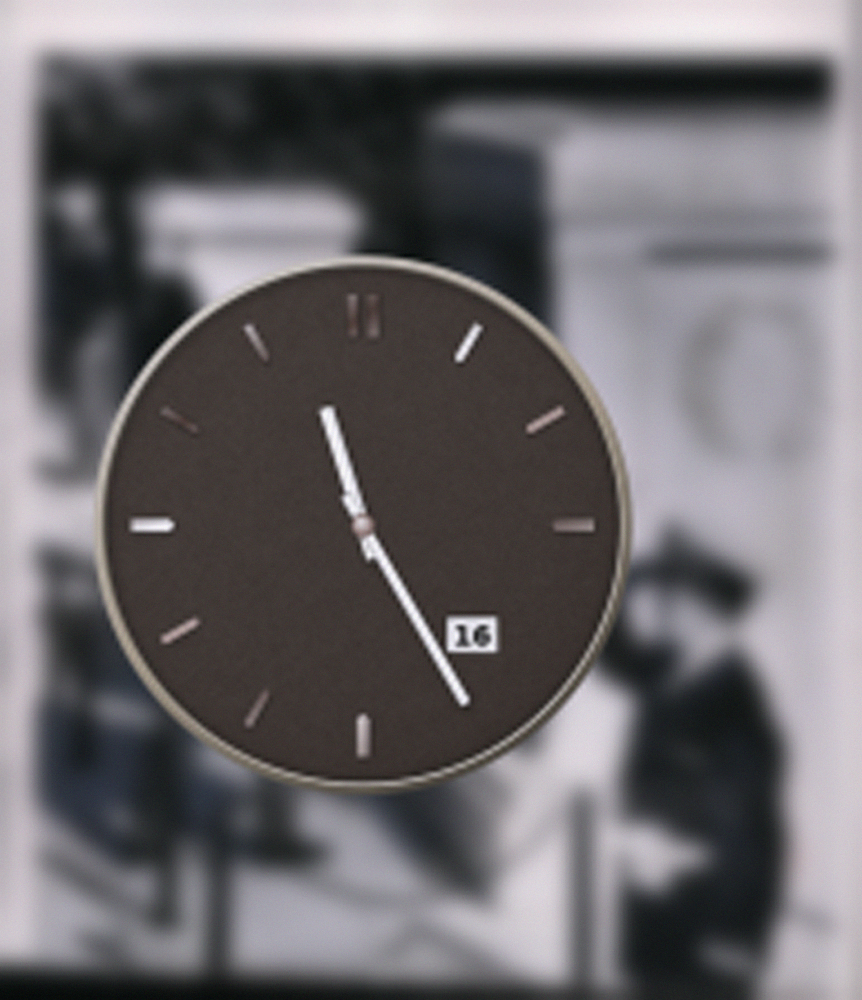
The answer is 11.25
